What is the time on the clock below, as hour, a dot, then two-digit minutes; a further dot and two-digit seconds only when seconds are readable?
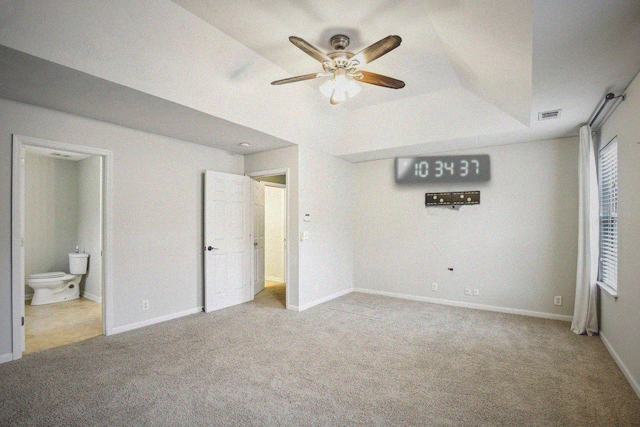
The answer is 10.34.37
